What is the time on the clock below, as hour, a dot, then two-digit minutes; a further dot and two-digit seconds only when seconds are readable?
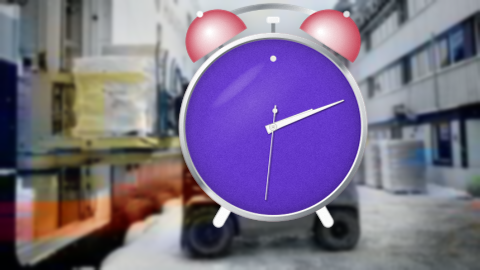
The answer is 2.11.31
